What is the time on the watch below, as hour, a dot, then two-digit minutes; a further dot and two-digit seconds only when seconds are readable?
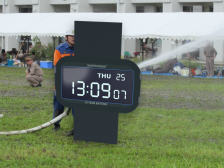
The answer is 13.09.07
